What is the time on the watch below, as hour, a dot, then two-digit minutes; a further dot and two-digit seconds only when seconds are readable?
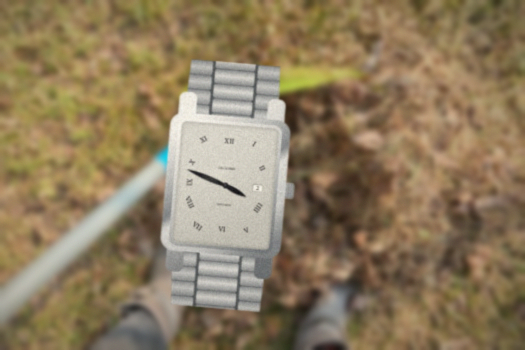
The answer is 3.48
